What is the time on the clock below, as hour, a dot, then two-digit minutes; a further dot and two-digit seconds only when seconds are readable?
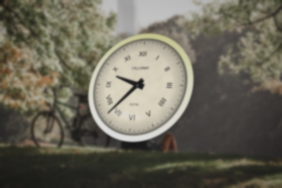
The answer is 9.37
